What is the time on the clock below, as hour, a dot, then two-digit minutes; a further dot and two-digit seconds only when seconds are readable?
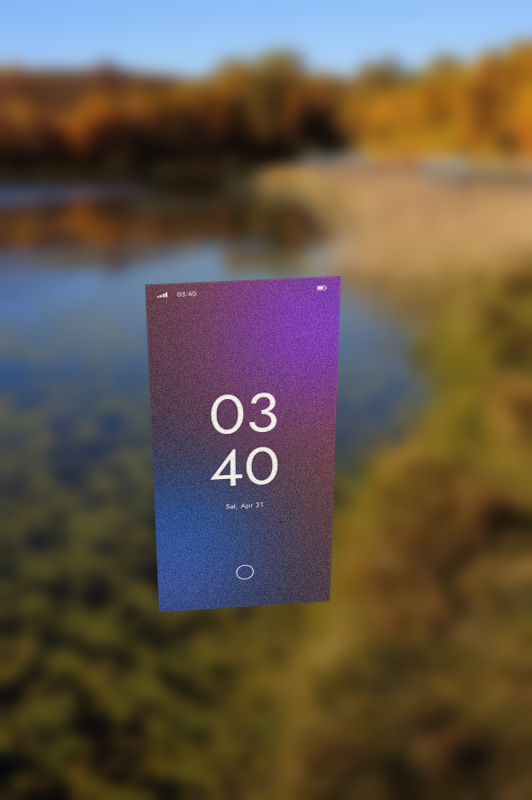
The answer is 3.40
